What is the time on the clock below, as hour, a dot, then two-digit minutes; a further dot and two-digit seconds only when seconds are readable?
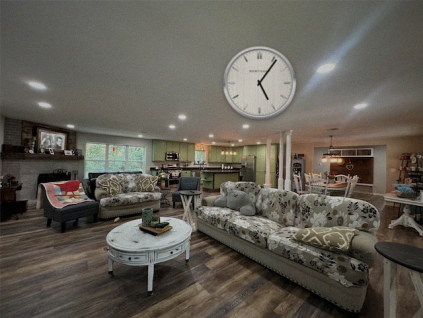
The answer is 5.06
